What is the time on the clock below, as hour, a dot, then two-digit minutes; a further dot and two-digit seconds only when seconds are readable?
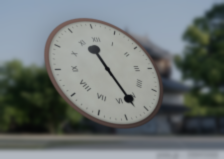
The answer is 11.27
